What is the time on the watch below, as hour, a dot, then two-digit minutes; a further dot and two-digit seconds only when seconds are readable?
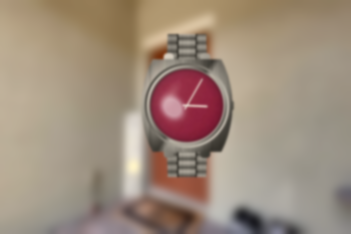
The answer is 3.05
